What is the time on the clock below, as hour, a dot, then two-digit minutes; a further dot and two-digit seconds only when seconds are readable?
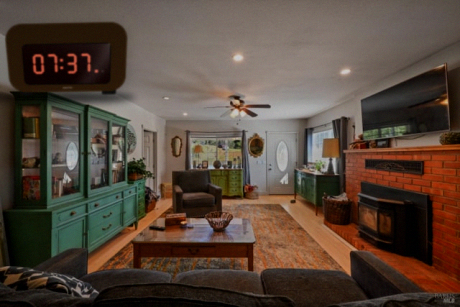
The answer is 7.37
